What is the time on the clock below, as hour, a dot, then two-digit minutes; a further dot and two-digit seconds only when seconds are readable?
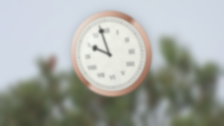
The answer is 9.58
